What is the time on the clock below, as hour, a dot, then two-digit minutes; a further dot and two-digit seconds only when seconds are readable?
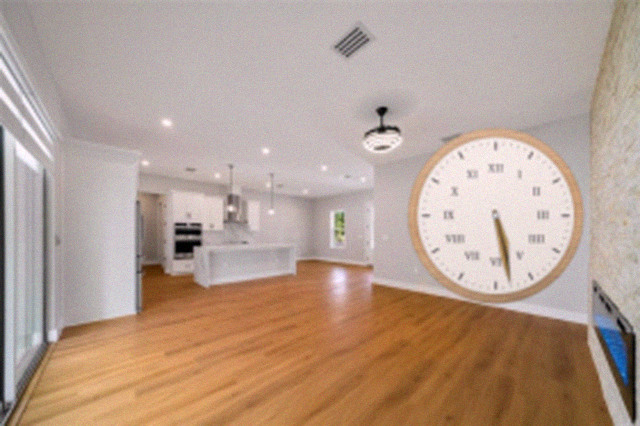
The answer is 5.28
